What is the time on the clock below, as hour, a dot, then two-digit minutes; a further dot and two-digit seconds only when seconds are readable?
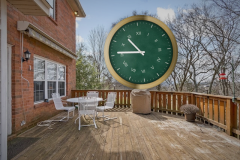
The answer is 10.46
